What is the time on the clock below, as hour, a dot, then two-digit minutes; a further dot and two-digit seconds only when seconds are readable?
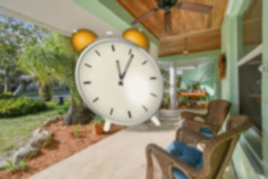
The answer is 12.06
